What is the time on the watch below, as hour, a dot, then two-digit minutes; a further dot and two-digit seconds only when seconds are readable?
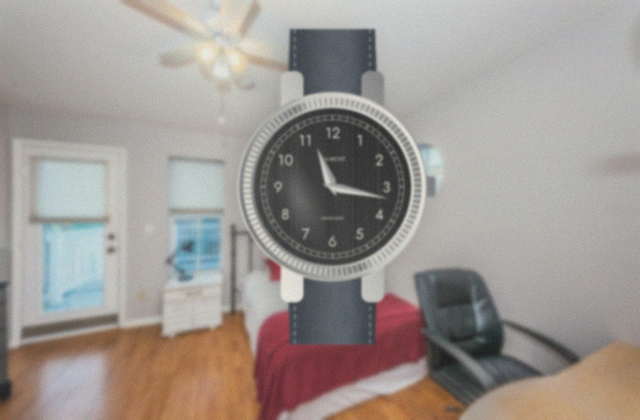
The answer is 11.17
